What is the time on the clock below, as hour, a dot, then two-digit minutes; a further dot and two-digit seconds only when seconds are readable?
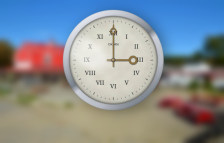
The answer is 3.00
